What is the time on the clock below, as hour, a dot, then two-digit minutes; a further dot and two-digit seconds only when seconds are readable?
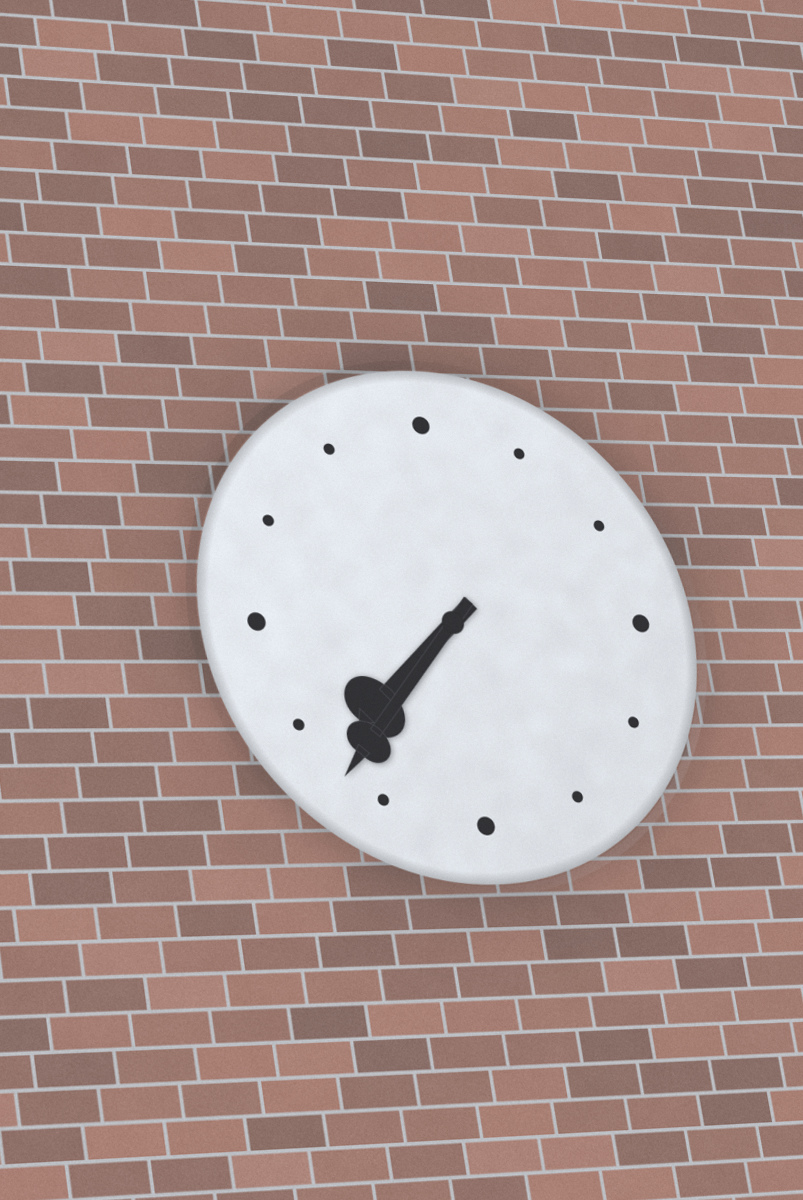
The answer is 7.37
